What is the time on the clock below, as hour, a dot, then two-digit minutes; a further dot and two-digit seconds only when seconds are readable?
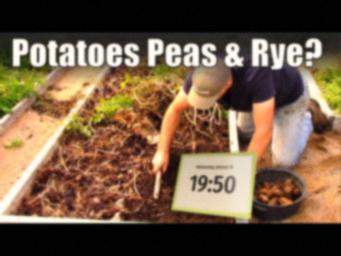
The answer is 19.50
